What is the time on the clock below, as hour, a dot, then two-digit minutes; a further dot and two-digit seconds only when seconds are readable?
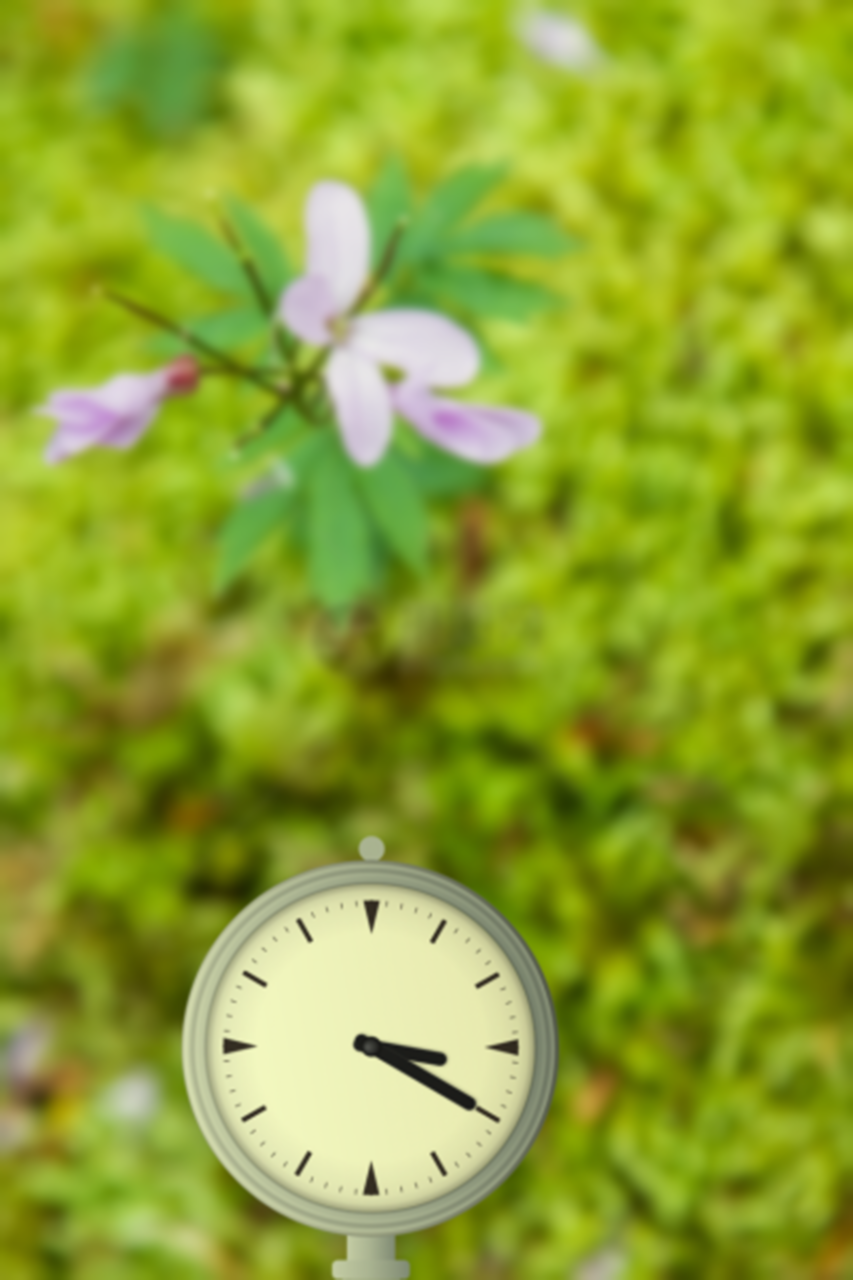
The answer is 3.20
